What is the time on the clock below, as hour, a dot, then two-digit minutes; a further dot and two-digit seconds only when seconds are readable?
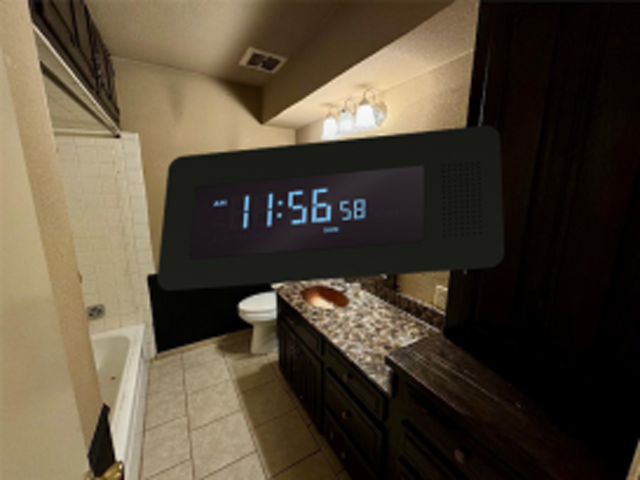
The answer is 11.56.58
